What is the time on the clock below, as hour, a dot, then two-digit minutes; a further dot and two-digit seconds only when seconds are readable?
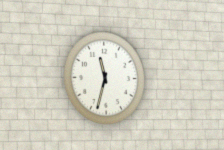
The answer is 11.33
